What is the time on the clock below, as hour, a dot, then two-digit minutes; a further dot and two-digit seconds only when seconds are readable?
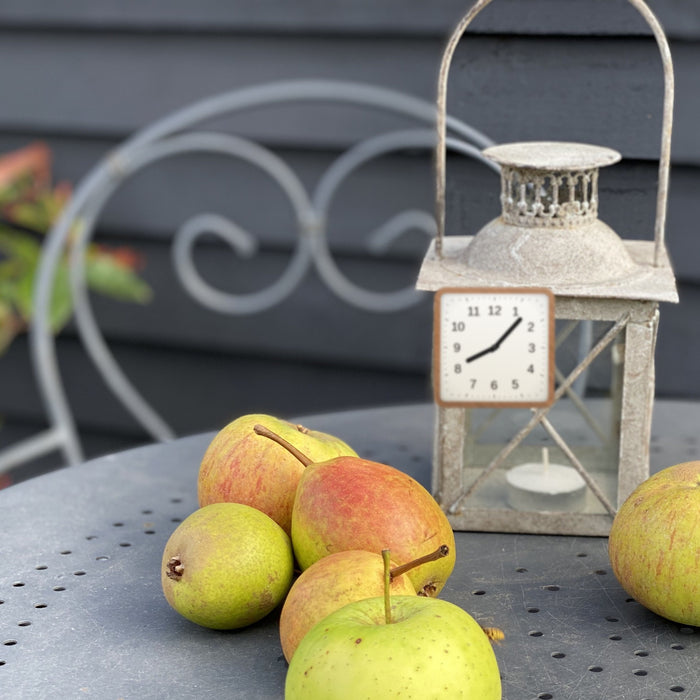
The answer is 8.07
